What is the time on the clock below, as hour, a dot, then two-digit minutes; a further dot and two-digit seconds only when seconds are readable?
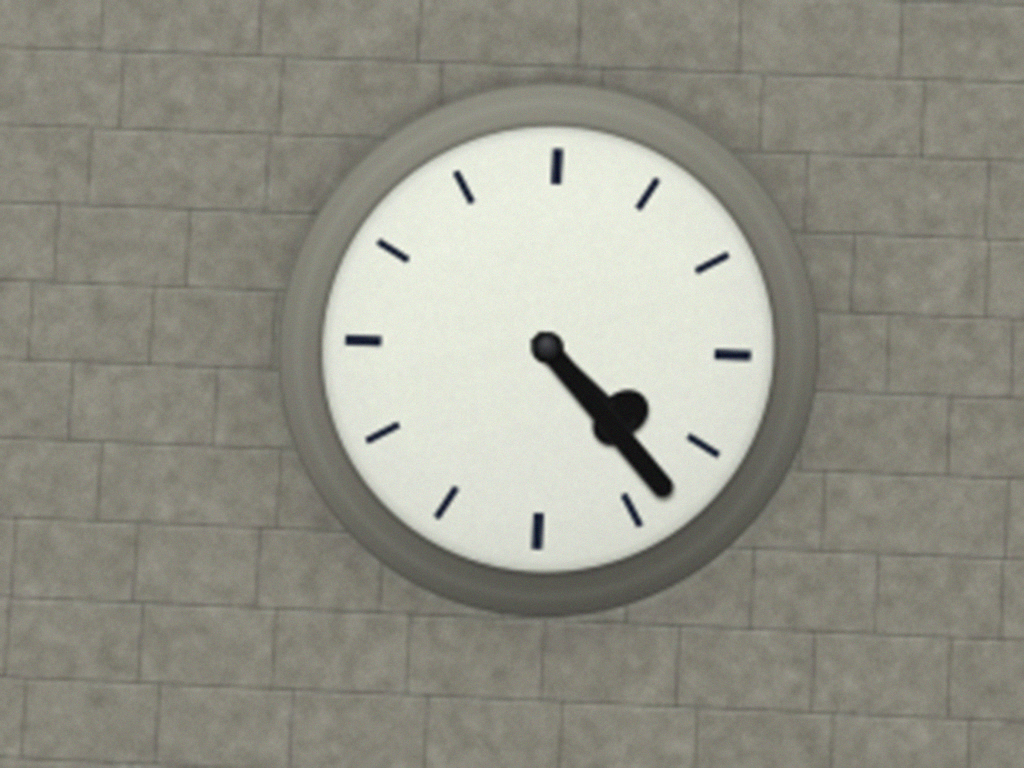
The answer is 4.23
